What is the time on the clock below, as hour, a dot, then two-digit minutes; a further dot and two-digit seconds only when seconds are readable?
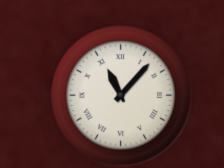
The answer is 11.07
